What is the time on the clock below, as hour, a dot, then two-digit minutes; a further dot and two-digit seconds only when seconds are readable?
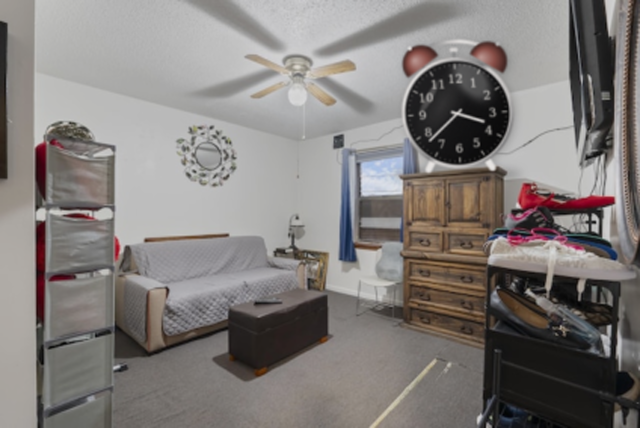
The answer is 3.38
